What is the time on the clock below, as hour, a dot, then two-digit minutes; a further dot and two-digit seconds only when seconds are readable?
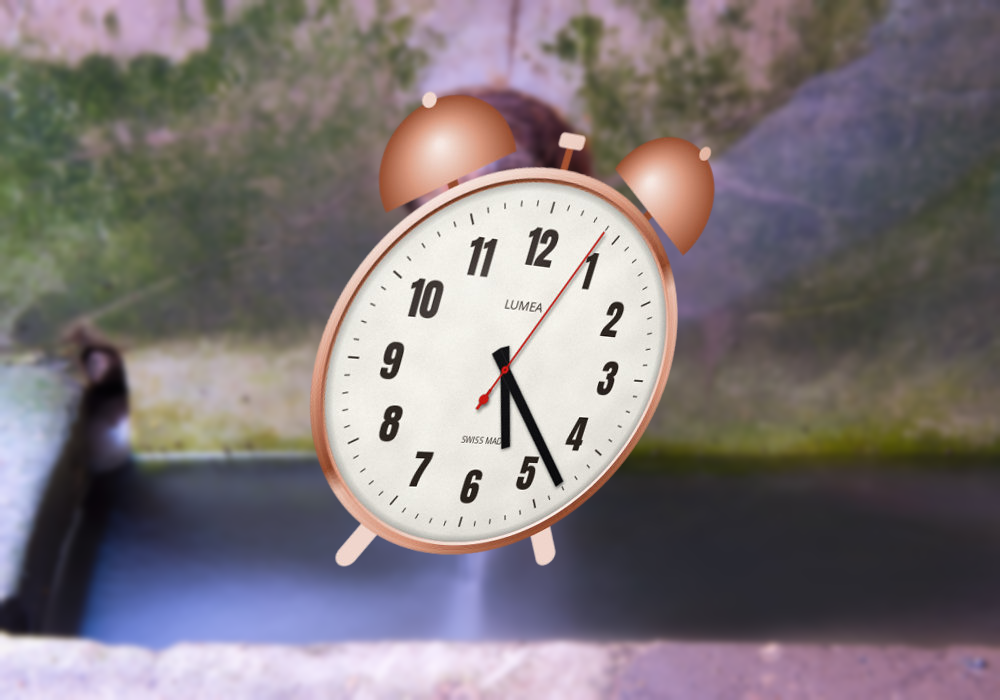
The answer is 5.23.04
